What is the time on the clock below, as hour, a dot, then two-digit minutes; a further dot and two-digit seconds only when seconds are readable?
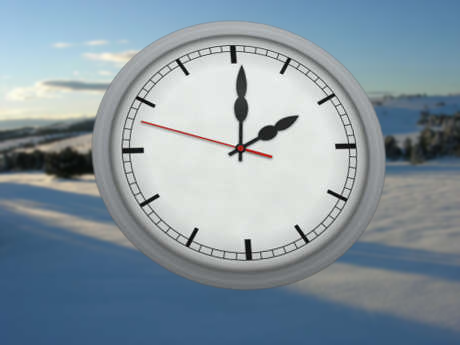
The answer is 2.00.48
